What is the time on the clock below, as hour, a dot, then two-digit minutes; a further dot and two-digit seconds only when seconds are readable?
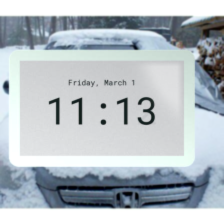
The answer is 11.13
